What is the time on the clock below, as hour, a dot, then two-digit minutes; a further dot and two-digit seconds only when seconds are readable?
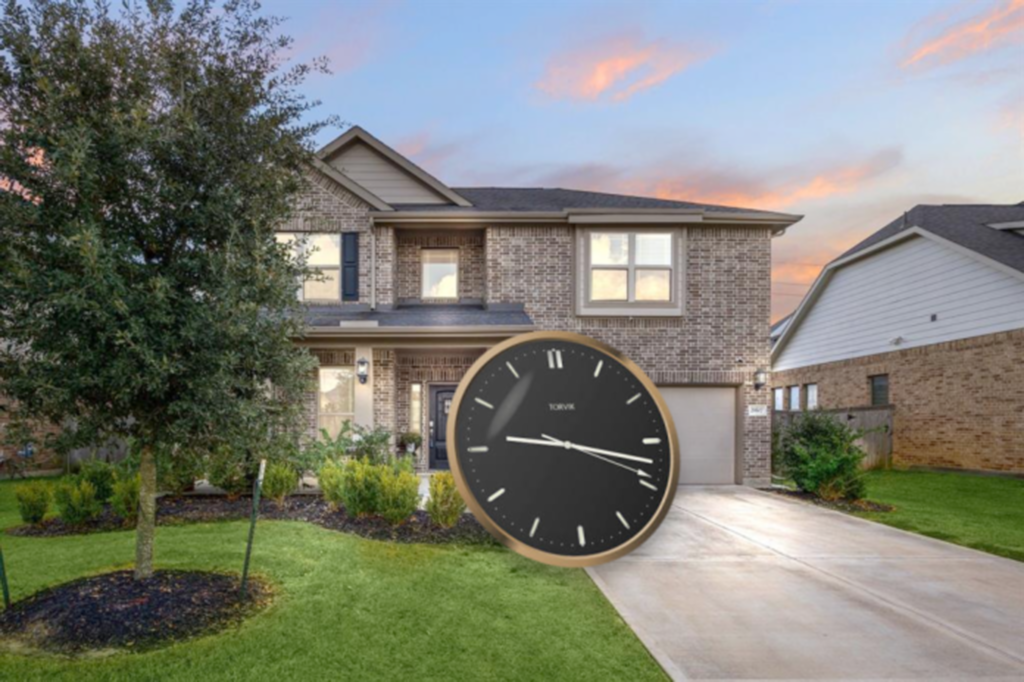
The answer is 9.17.19
